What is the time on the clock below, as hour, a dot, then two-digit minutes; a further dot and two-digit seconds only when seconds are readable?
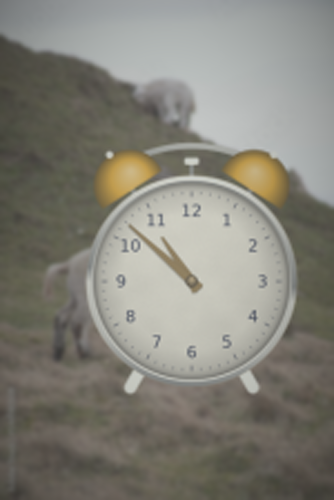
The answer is 10.52
